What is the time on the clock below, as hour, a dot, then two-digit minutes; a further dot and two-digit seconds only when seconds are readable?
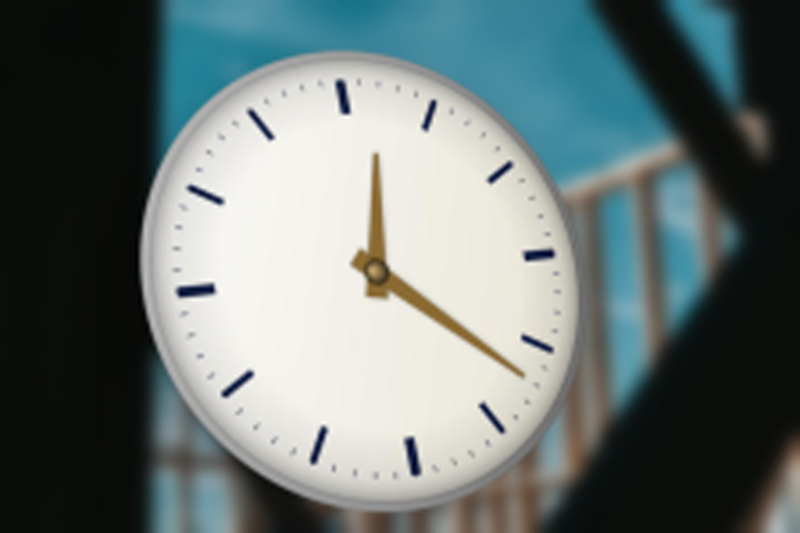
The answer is 12.22
